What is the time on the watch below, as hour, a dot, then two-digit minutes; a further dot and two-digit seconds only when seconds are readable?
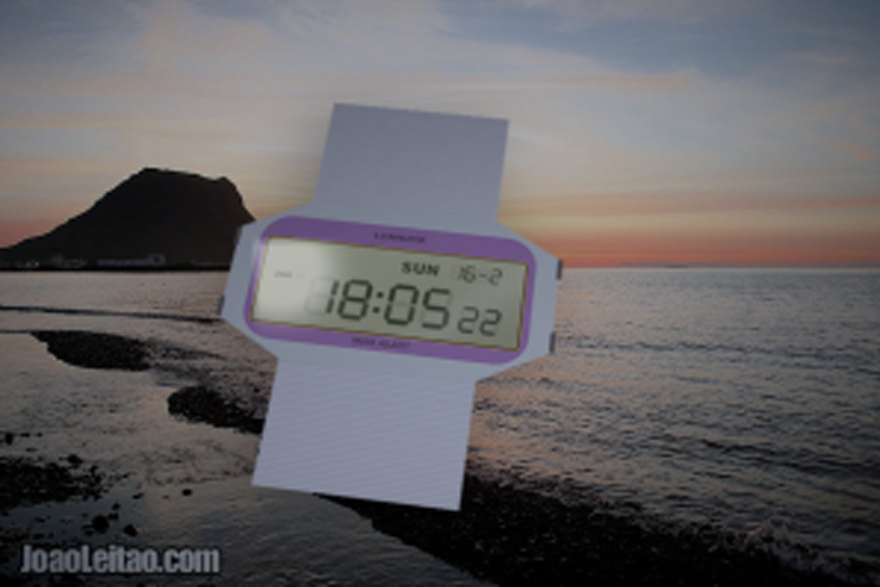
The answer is 18.05.22
